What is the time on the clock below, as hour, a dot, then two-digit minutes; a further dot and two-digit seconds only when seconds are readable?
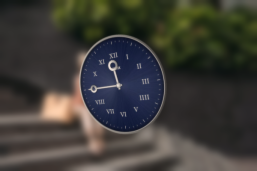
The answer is 11.45
